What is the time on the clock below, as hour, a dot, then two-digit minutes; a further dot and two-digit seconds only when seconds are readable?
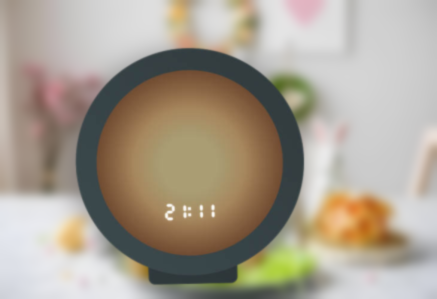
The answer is 21.11
